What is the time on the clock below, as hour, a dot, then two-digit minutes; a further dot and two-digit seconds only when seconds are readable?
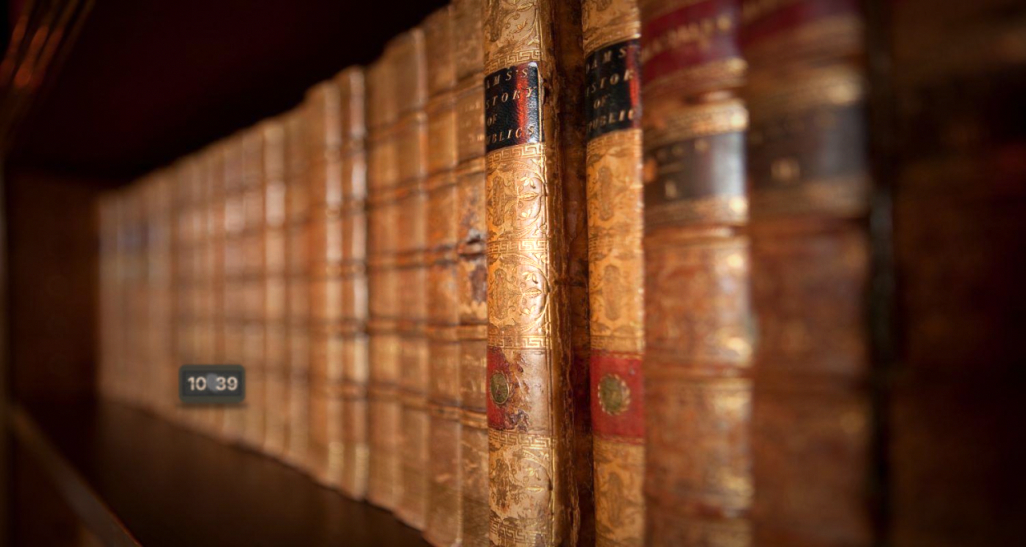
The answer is 10.39
